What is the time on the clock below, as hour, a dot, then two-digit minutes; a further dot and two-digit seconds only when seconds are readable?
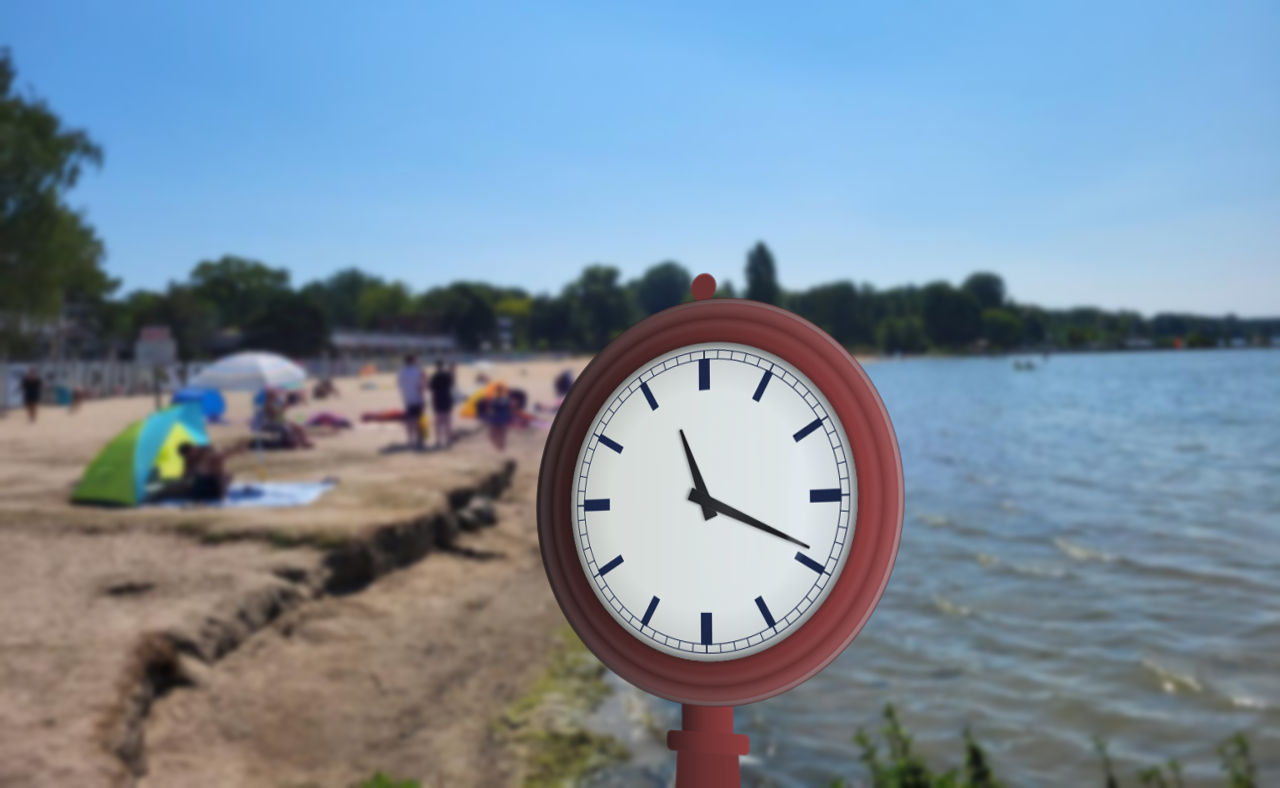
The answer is 11.19
